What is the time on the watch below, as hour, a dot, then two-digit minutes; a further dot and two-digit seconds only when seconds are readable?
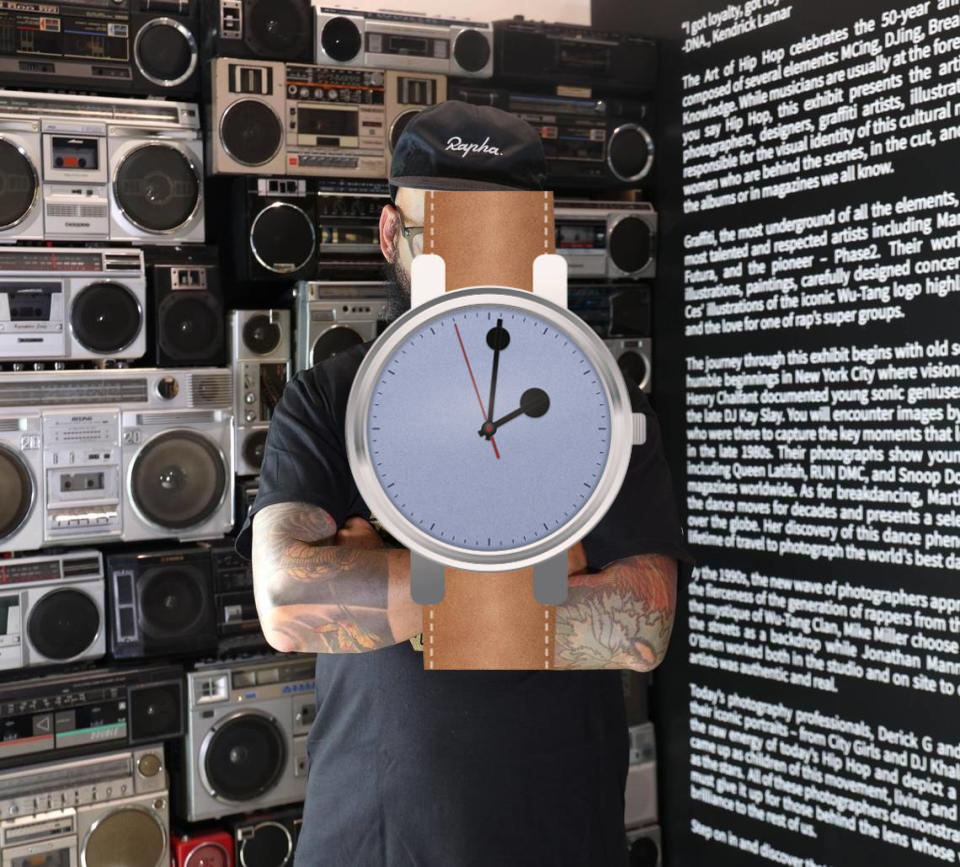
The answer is 2.00.57
